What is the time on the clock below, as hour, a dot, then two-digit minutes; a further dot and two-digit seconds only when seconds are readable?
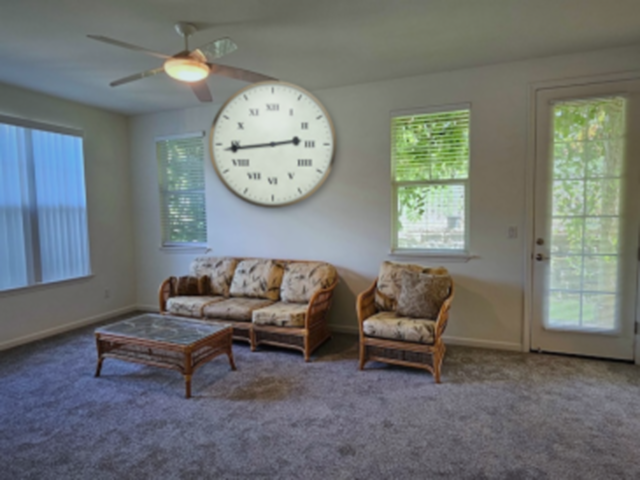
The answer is 2.44
